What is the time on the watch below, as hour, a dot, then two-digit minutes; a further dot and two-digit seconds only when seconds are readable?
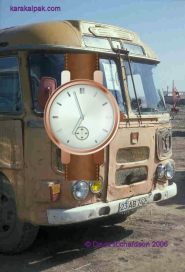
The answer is 6.57
